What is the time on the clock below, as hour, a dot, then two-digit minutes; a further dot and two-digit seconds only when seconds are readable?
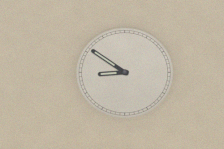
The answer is 8.51
